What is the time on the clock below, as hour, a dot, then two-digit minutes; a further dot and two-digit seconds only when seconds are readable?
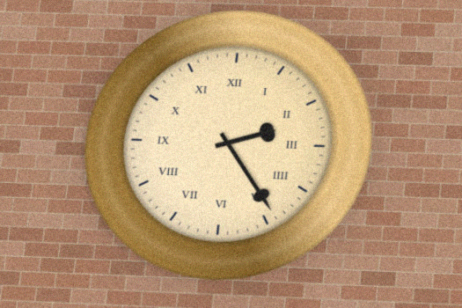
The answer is 2.24
